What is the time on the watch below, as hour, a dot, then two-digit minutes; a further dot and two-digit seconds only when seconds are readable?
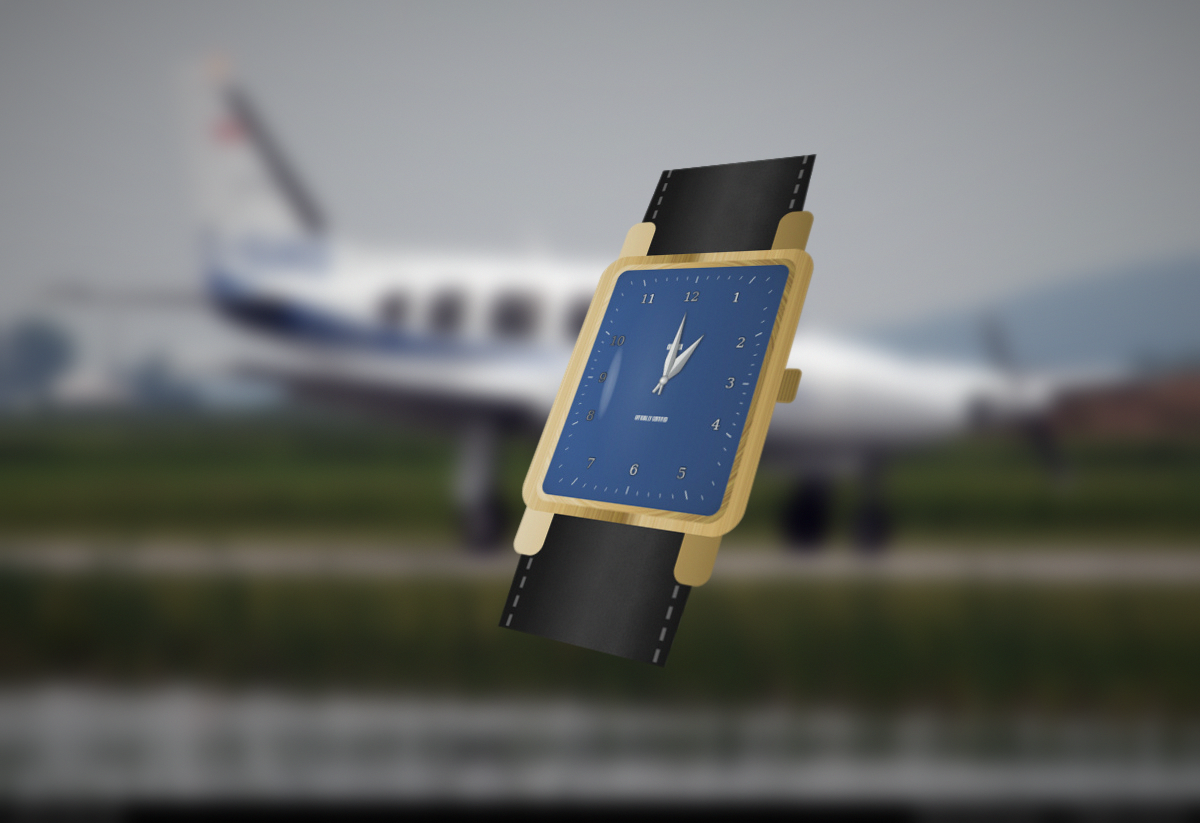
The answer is 1.00
